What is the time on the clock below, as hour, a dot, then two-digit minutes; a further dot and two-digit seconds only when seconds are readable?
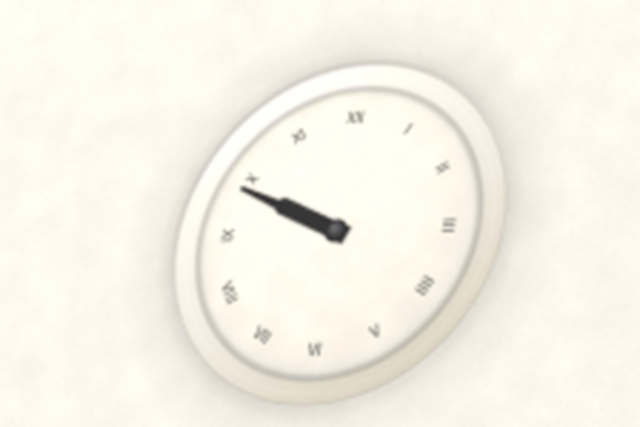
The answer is 9.49
